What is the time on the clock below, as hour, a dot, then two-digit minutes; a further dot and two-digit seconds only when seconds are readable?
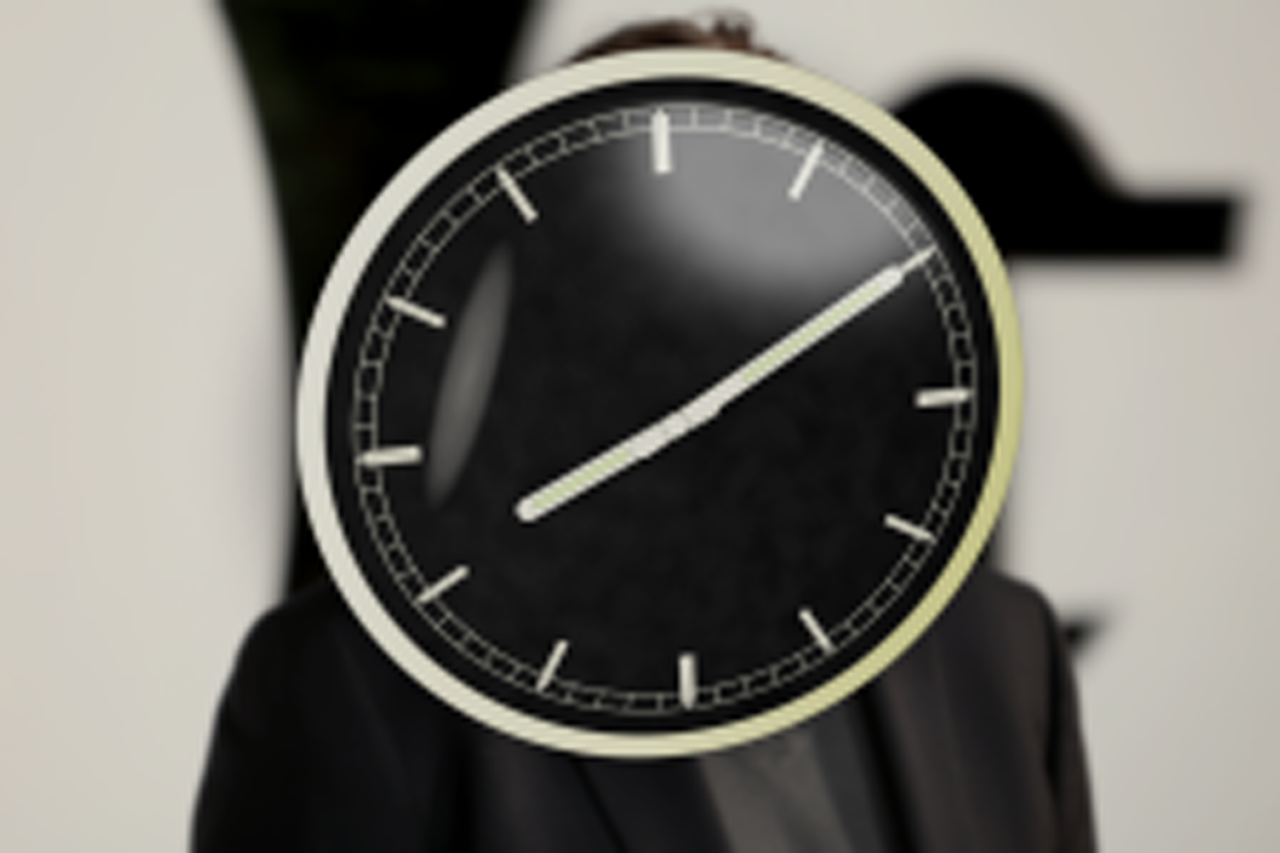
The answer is 8.10
